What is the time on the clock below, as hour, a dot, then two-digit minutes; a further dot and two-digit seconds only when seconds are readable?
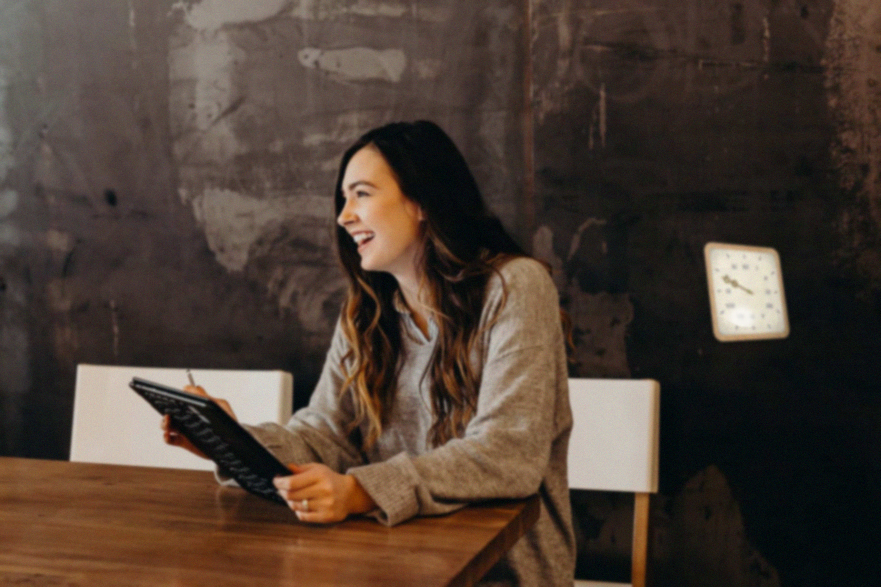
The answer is 9.49
